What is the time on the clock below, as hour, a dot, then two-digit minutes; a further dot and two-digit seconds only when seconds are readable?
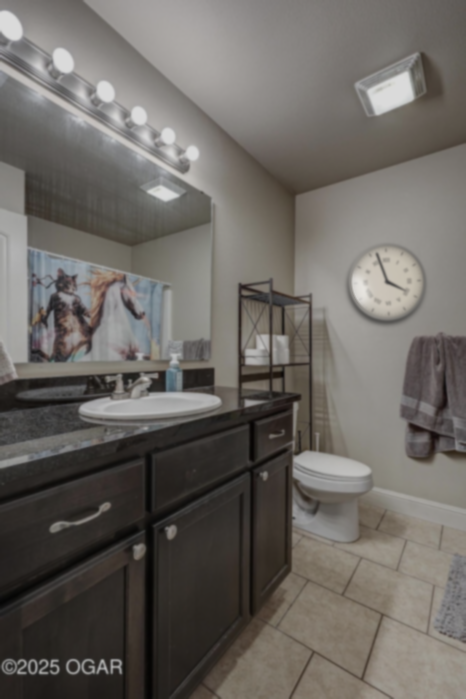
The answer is 3.57
